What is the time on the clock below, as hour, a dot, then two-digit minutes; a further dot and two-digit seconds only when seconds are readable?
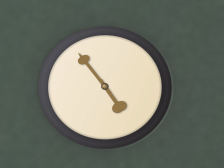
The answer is 4.54
